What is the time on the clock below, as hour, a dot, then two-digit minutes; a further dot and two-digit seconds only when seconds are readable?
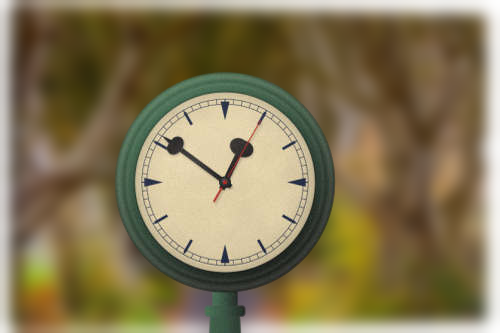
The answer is 12.51.05
